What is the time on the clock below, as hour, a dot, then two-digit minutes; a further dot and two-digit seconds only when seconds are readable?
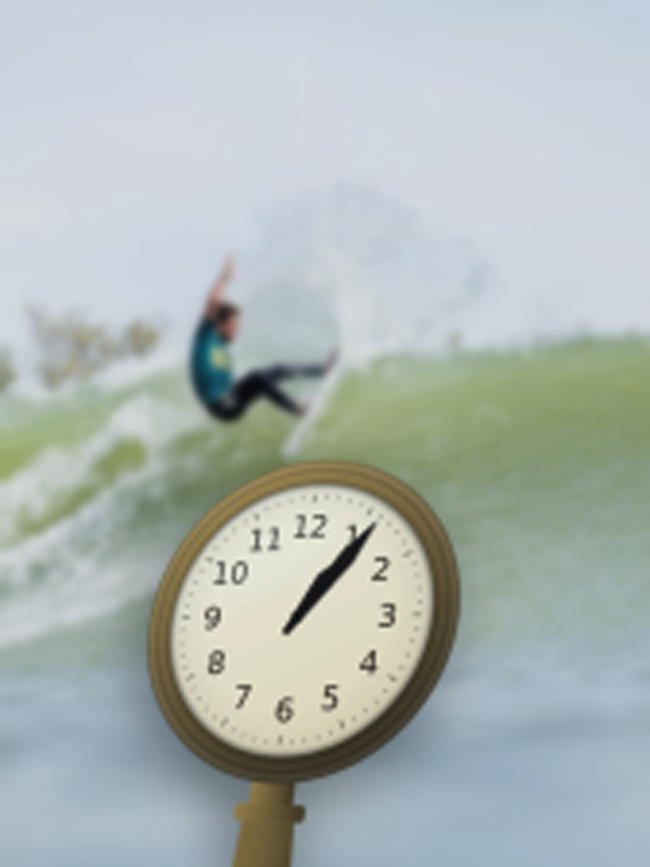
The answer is 1.06
